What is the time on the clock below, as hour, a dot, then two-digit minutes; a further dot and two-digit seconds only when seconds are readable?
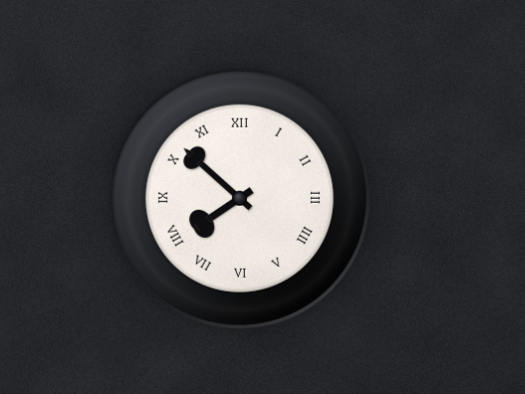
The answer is 7.52
